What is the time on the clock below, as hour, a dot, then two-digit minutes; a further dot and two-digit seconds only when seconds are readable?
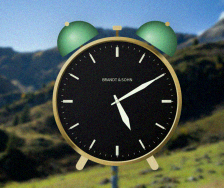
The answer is 5.10
